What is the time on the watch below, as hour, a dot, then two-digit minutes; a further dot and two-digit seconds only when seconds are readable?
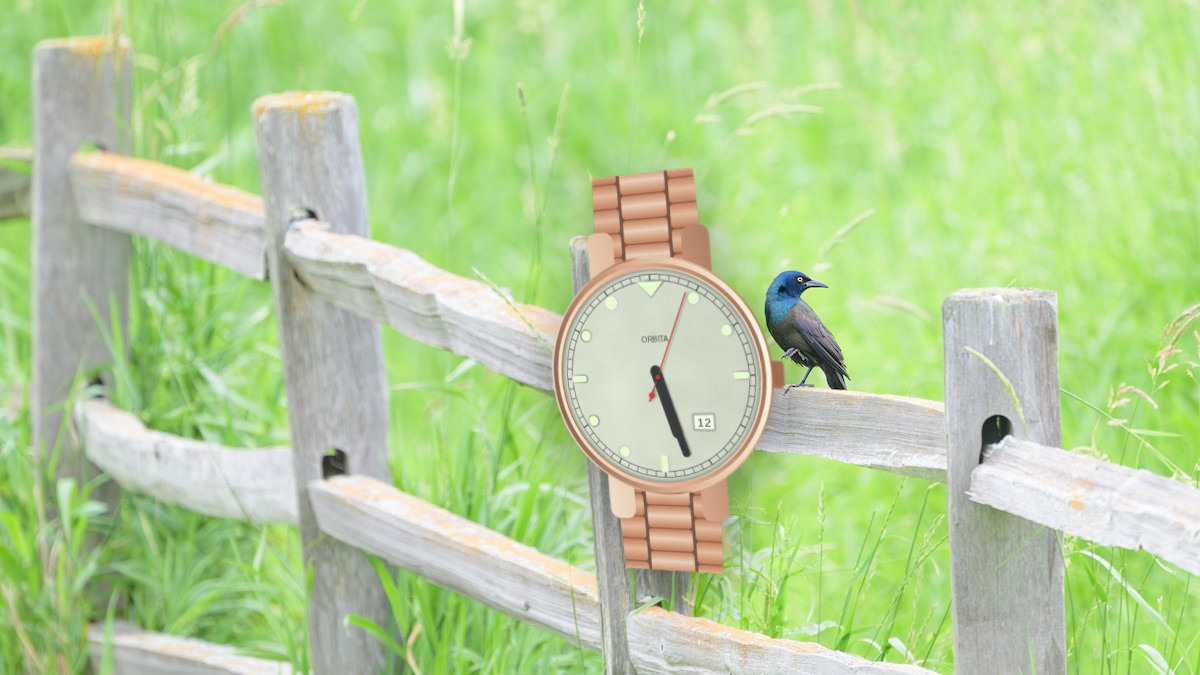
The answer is 5.27.04
